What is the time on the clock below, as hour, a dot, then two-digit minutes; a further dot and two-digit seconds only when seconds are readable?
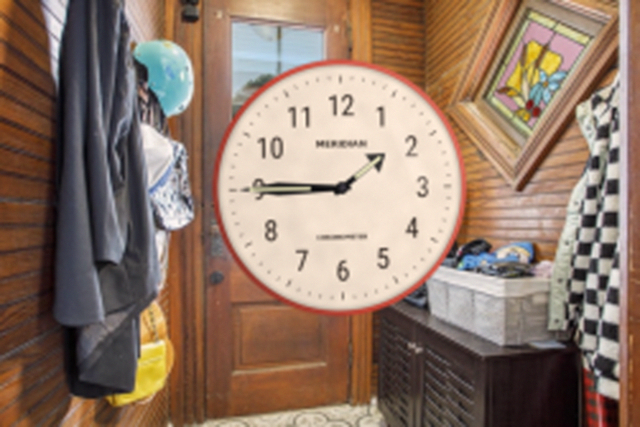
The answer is 1.45
